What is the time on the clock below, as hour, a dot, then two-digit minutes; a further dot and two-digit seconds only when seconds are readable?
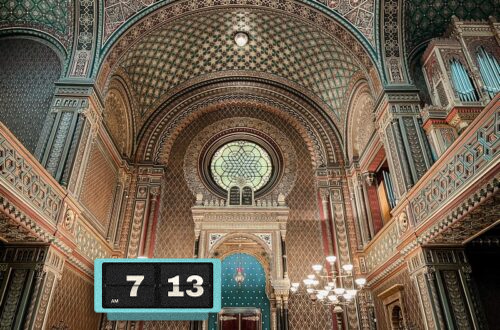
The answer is 7.13
